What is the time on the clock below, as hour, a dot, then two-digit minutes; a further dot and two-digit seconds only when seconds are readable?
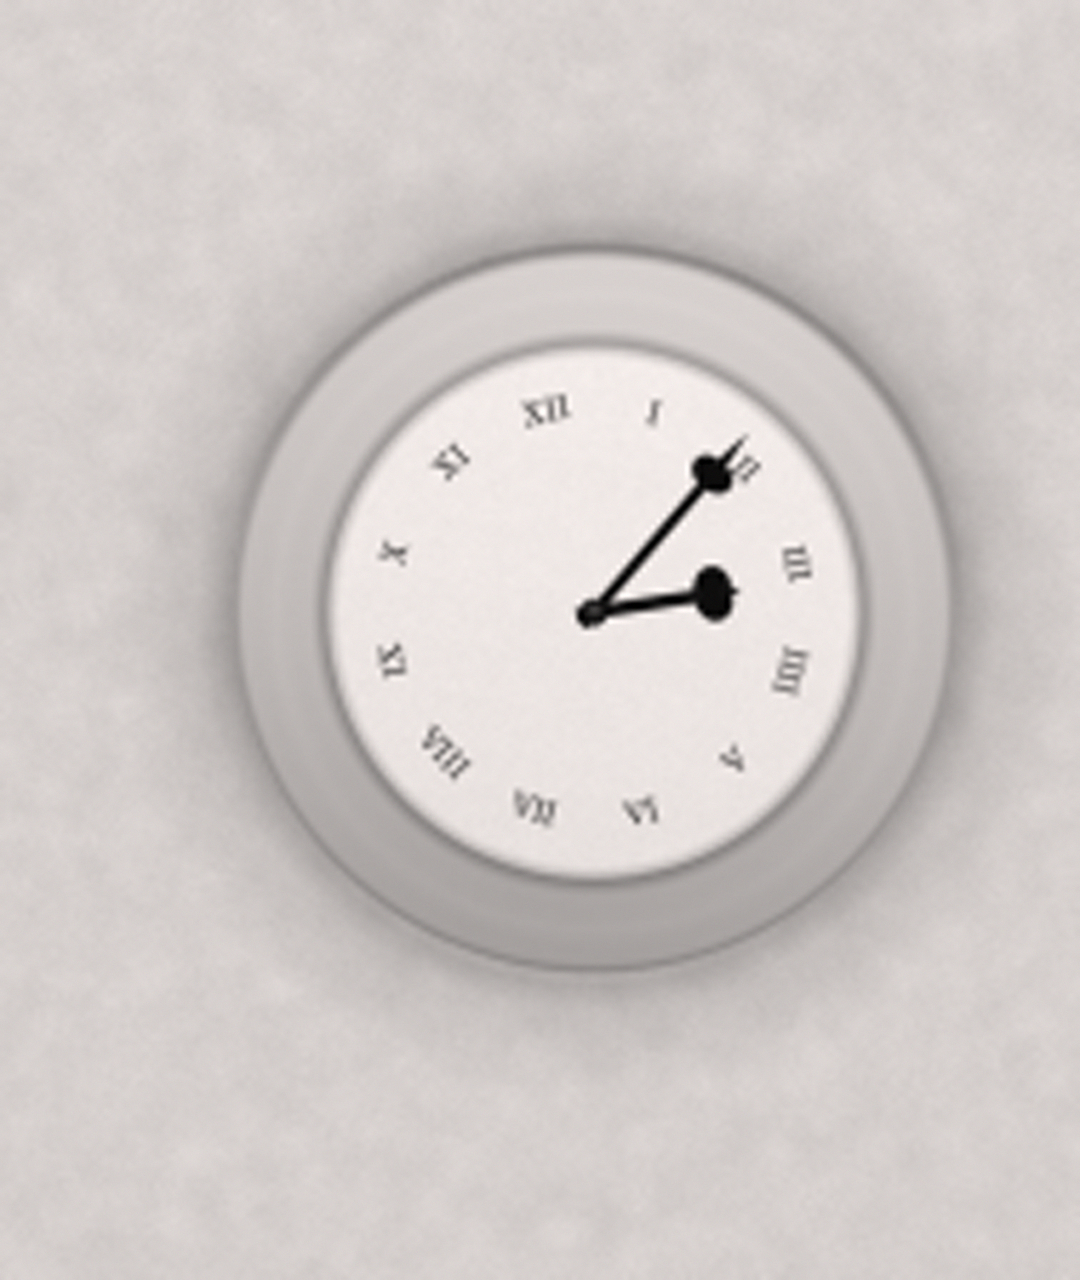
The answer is 3.09
